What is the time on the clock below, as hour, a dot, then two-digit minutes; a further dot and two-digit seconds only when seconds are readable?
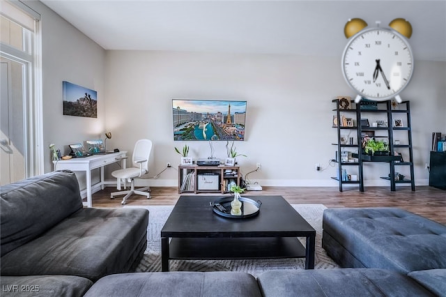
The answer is 6.26
